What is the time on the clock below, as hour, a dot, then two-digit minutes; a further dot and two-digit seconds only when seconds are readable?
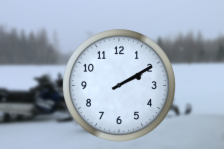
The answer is 2.10
